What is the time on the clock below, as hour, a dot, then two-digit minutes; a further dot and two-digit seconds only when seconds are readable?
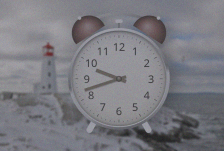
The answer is 9.42
